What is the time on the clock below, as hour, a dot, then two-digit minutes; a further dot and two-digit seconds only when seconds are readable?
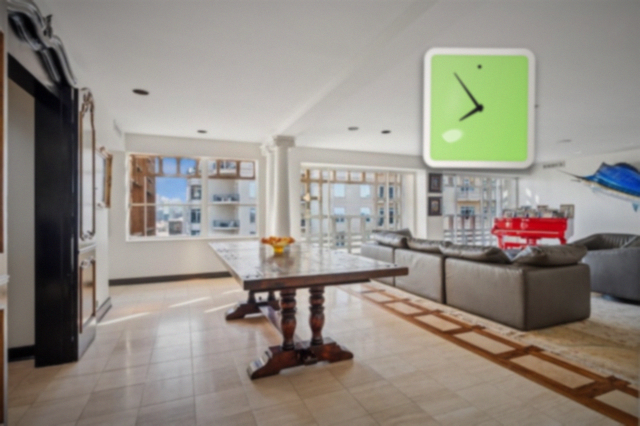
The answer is 7.54
